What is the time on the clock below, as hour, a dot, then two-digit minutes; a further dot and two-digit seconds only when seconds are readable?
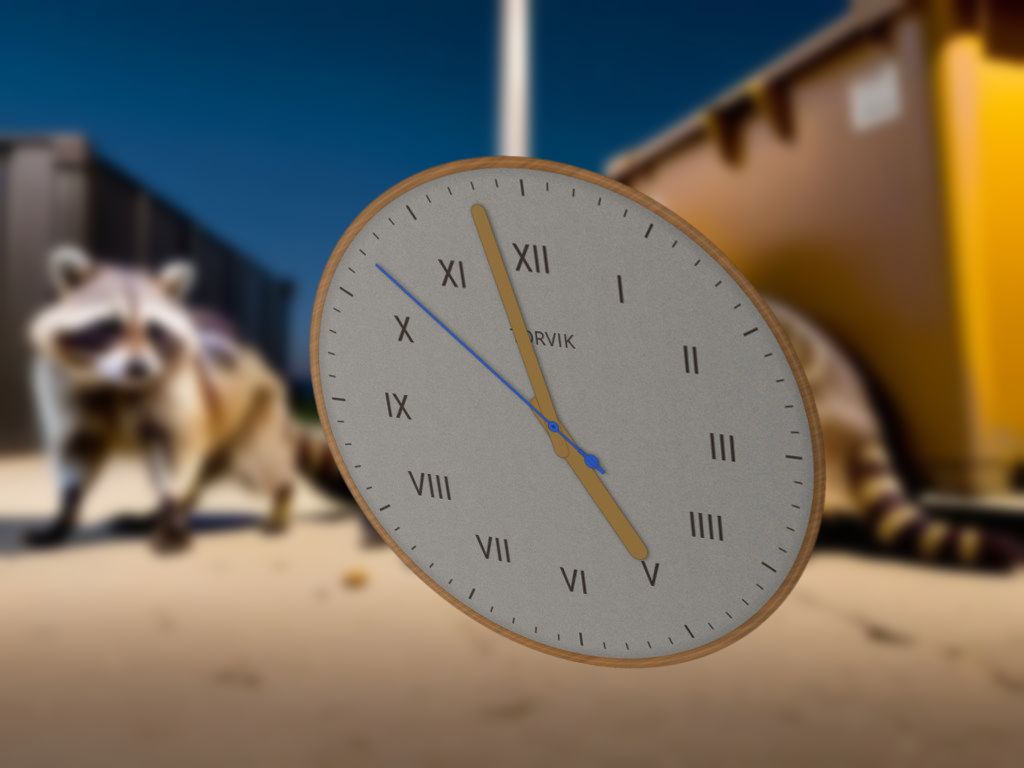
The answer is 4.57.52
